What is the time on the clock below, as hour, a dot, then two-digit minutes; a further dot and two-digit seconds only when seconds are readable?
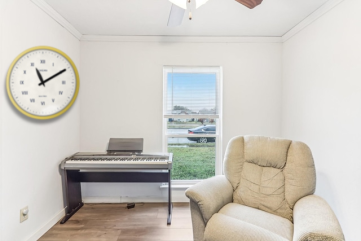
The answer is 11.10
